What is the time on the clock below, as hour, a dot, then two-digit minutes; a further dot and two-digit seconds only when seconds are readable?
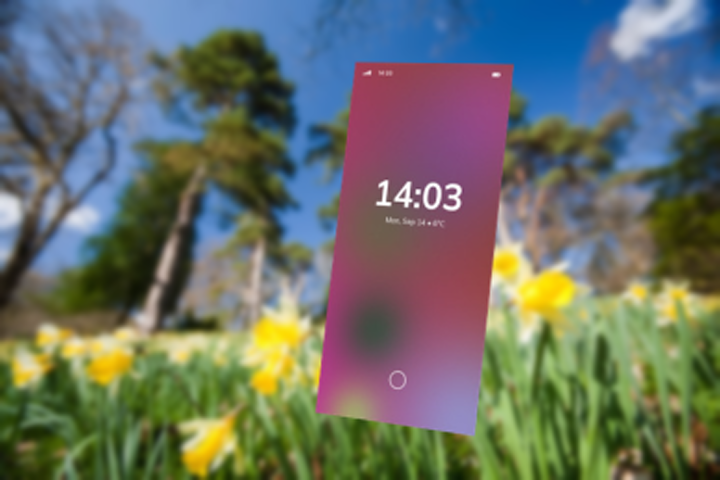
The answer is 14.03
